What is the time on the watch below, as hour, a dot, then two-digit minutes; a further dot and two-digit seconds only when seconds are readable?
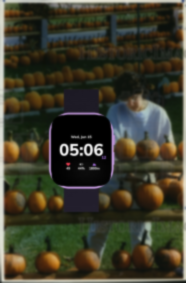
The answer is 5.06
